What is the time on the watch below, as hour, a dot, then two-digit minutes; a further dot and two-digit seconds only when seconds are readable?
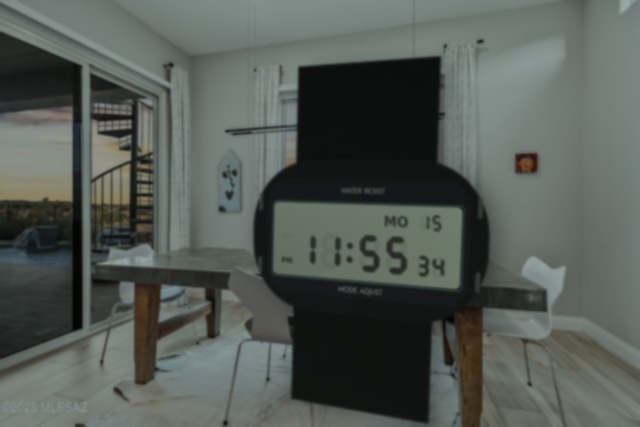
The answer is 11.55.34
